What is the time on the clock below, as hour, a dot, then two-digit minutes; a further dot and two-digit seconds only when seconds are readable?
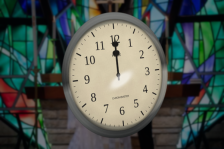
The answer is 12.00
